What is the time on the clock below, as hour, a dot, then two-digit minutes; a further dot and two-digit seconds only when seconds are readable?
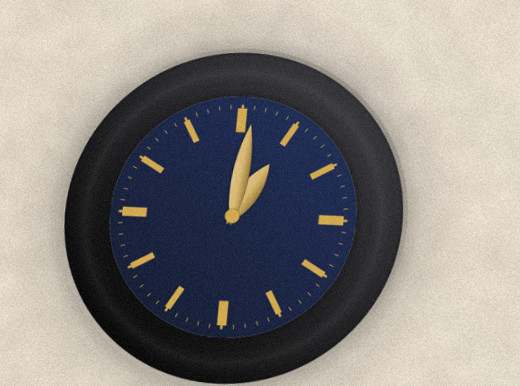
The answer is 1.01
